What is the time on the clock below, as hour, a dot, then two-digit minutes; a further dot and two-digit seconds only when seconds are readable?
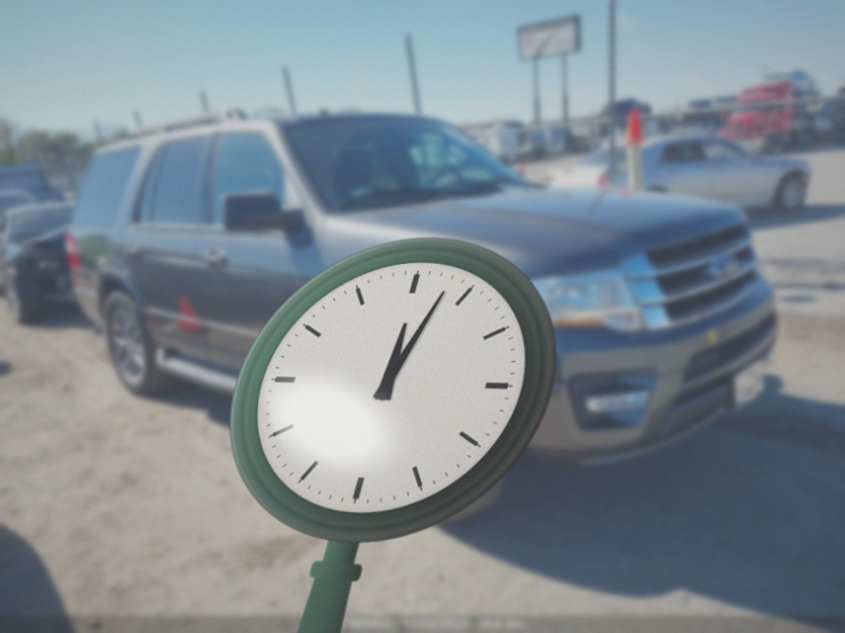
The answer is 12.03
